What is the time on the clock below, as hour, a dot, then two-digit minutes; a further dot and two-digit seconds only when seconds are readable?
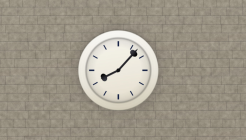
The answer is 8.07
